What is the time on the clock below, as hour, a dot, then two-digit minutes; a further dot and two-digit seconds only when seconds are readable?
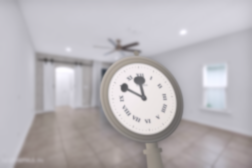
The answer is 11.50
